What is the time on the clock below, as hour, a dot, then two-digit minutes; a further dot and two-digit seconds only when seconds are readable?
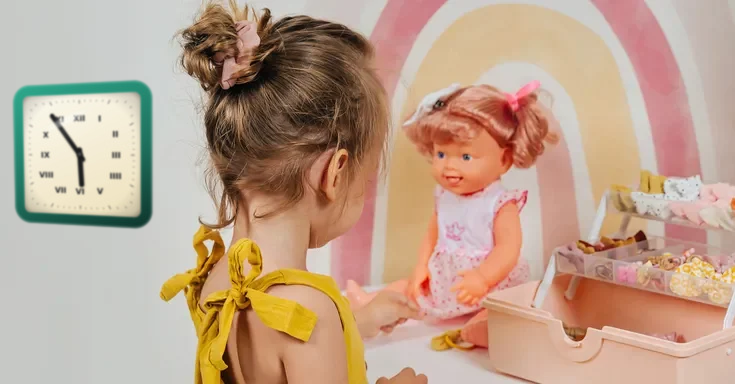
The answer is 5.54
